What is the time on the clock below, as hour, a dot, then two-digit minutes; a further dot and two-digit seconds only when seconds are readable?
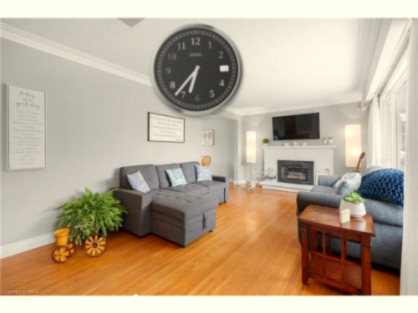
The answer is 6.37
